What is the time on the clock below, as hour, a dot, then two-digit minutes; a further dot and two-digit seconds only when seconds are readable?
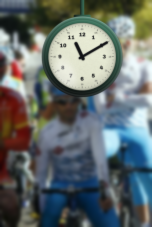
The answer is 11.10
